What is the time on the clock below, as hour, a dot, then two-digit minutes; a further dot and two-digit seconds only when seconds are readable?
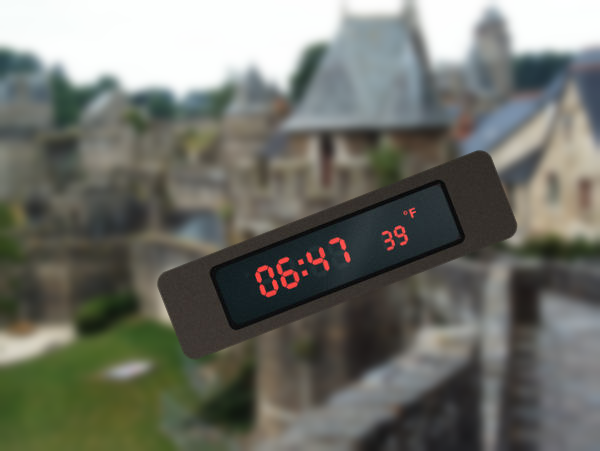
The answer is 6.47
